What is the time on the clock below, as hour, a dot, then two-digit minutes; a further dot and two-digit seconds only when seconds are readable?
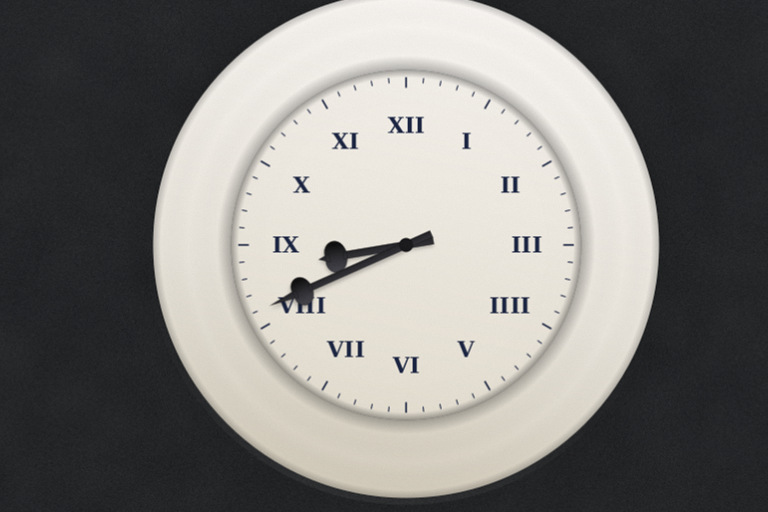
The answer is 8.41
